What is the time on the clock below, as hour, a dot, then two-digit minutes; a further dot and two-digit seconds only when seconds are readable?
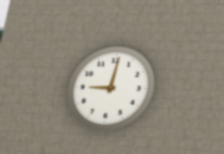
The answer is 9.01
